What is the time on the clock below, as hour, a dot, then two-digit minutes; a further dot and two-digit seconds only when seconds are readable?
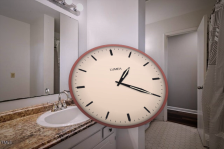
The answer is 1.20
